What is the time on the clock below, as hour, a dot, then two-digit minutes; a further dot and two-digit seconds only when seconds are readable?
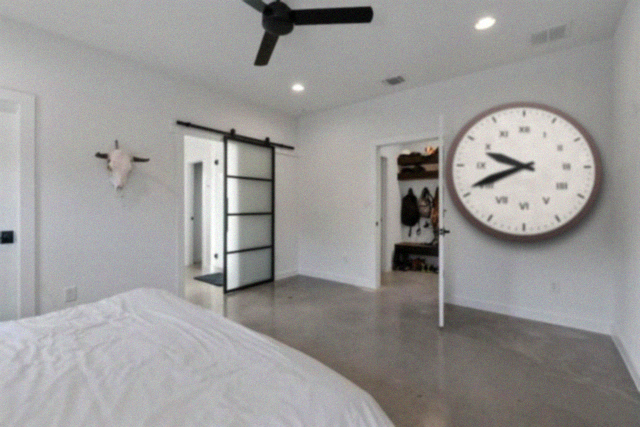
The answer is 9.41
